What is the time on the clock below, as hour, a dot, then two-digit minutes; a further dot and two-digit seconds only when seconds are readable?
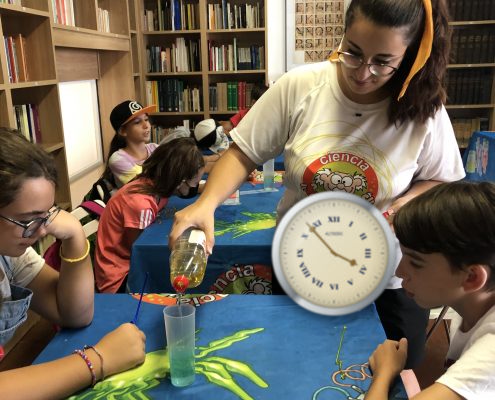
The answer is 3.53
